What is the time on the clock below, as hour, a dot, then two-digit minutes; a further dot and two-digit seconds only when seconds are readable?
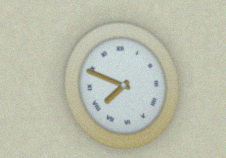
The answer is 7.49
